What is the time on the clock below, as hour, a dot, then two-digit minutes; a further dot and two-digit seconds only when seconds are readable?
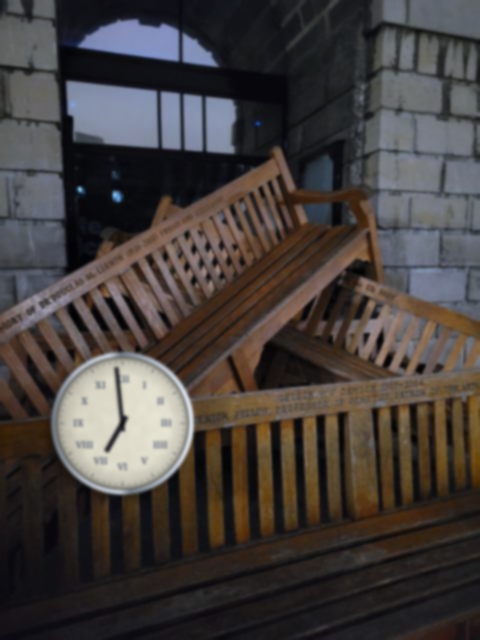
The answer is 6.59
